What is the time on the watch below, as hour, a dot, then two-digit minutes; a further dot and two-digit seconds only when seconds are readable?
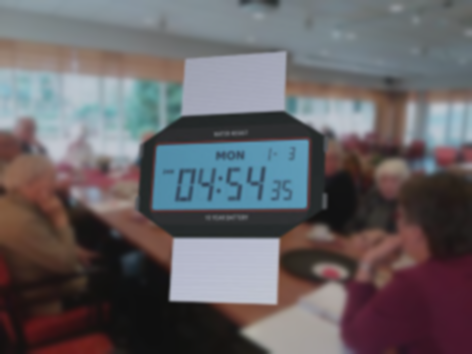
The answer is 4.54.35
